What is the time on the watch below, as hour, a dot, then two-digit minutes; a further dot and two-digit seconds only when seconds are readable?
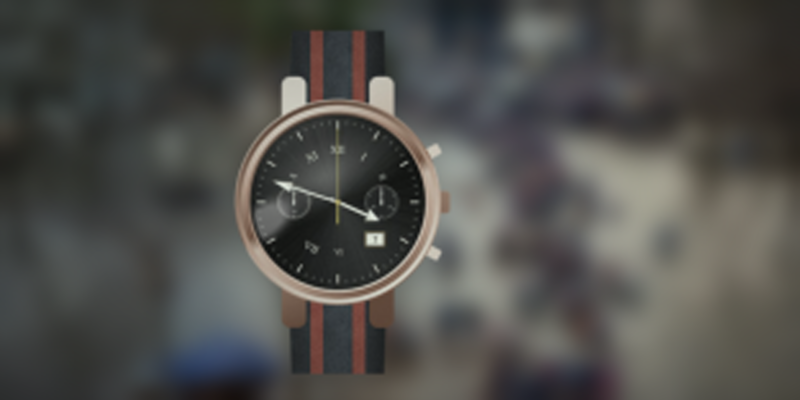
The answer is 3.48
